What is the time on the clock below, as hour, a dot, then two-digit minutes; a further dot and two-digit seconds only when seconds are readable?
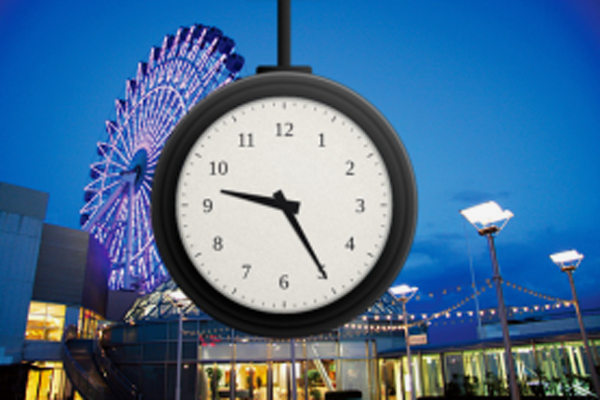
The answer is 9.25
